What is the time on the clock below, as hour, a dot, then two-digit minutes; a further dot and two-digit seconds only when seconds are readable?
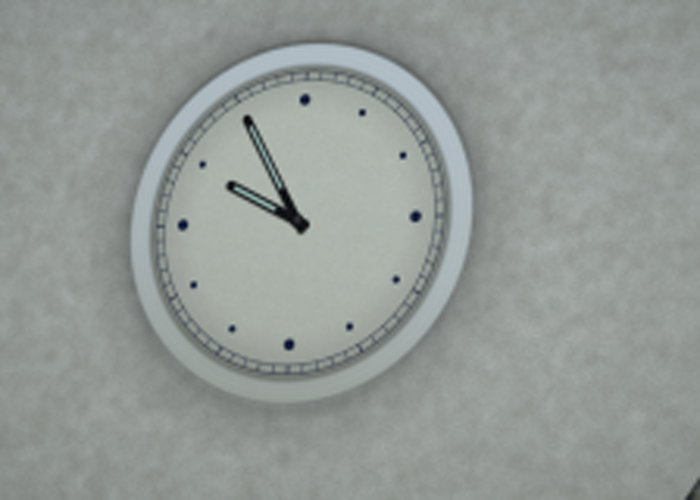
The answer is 9.55
